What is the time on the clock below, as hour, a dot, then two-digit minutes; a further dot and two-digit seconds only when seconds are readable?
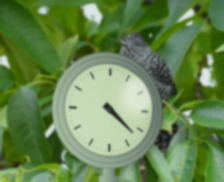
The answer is 4.22
